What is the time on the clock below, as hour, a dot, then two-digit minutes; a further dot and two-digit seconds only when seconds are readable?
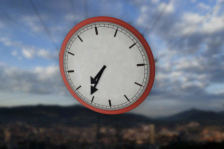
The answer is 7.36
